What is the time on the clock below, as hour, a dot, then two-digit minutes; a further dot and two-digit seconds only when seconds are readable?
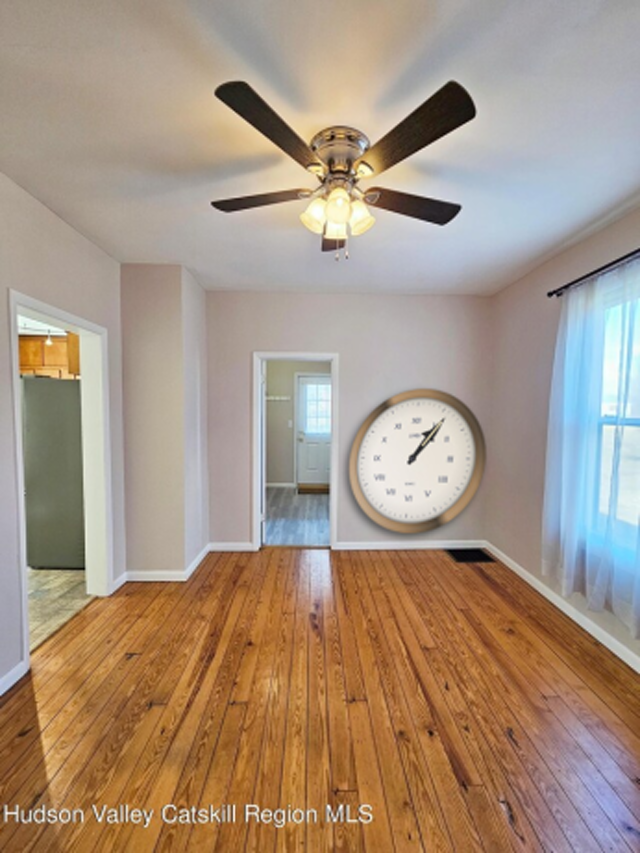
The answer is 1.06
